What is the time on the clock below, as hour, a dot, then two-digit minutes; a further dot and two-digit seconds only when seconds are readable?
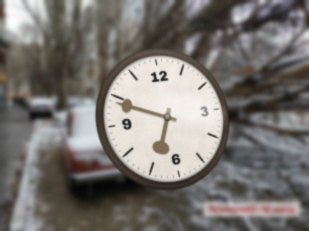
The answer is 6.49
